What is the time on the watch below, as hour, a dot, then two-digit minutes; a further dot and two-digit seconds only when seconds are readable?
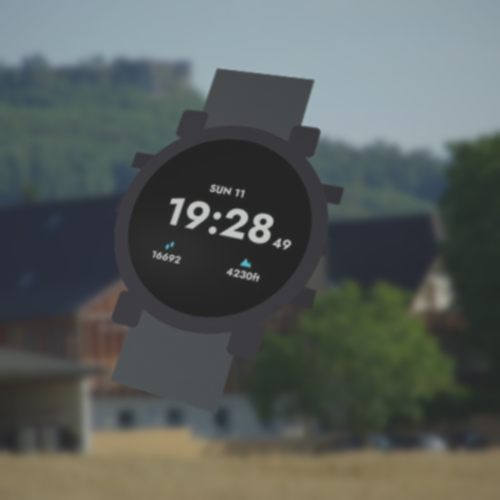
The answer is 19.28.49
